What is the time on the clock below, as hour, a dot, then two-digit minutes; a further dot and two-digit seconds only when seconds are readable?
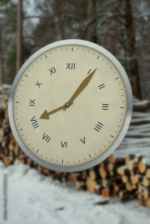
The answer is 8.06
